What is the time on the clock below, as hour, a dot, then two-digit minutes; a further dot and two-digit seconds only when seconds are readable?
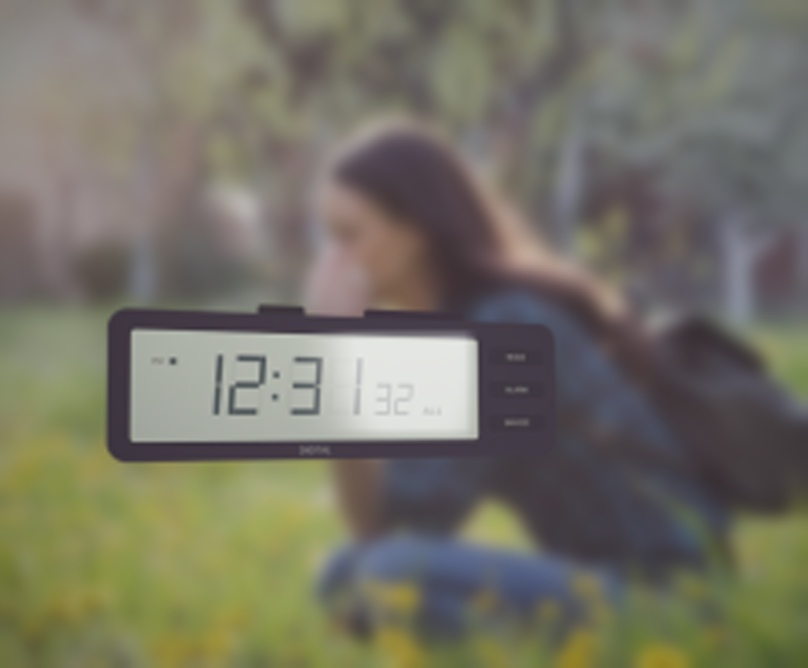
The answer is 12.31.32
